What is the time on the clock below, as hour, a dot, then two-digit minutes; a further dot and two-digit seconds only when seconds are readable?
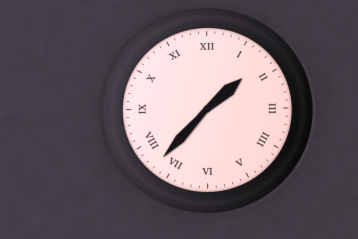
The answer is 1.37
